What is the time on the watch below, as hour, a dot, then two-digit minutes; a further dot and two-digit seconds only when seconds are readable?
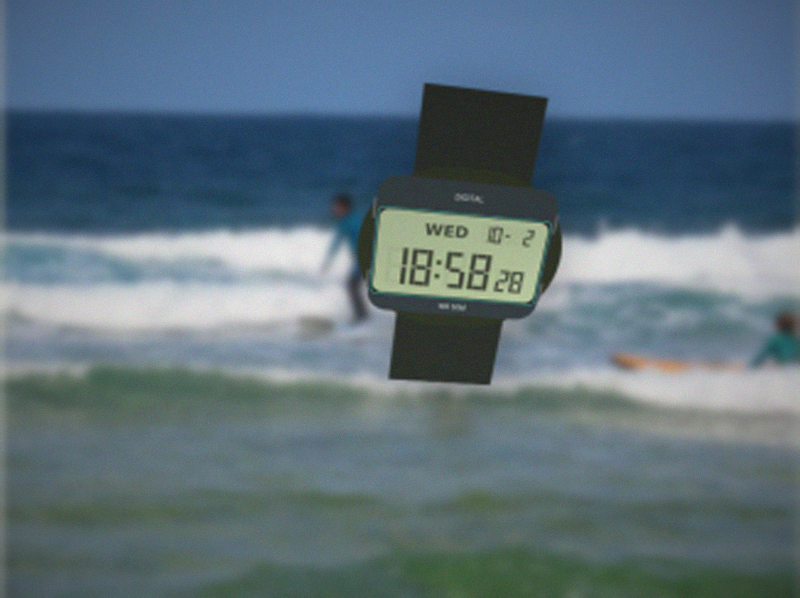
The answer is 18.58.28
